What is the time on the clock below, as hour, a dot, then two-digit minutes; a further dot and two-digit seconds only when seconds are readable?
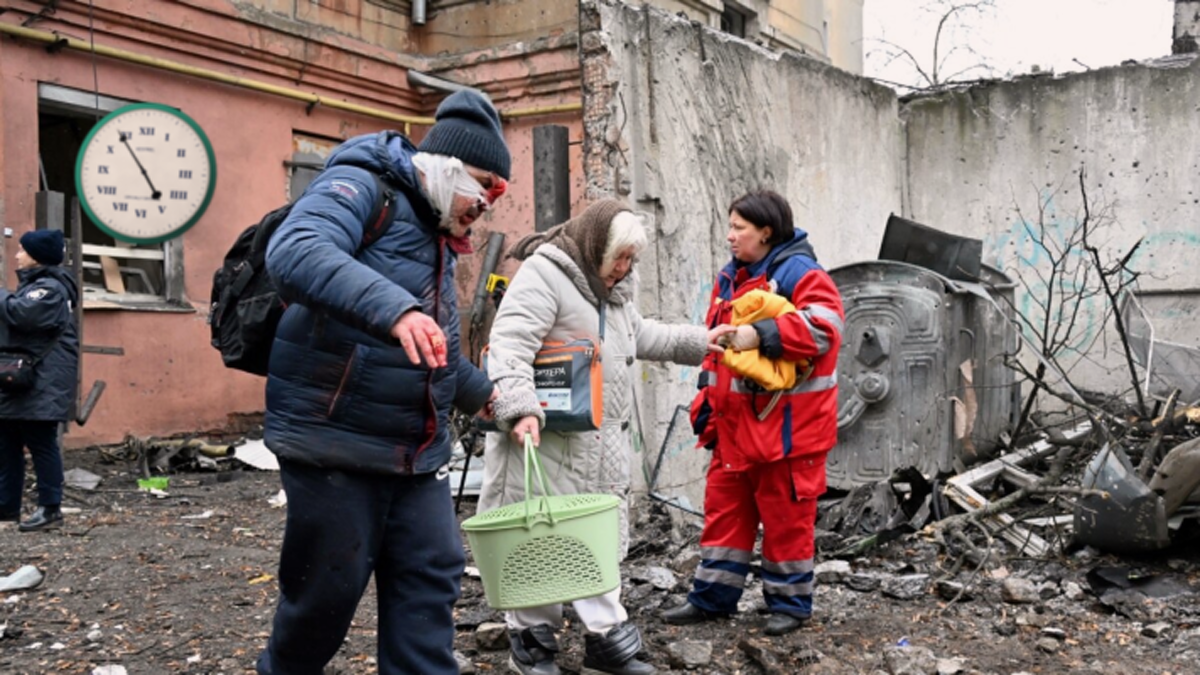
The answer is 4.54
